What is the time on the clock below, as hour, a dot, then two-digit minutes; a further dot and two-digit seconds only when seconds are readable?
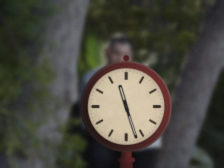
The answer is 11.27
